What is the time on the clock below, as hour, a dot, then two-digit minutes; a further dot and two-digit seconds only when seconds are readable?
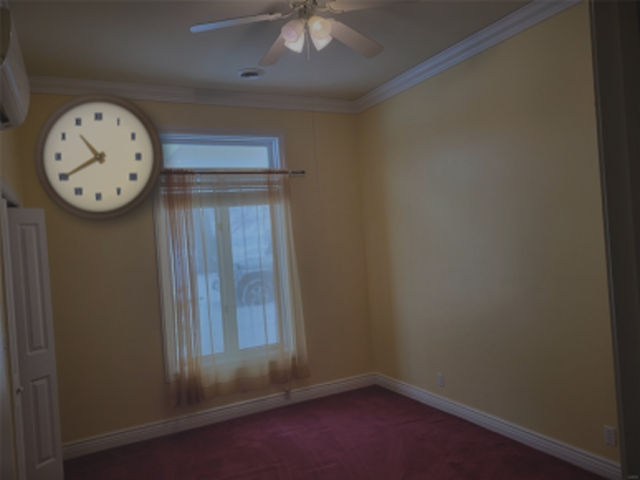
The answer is 10.40
